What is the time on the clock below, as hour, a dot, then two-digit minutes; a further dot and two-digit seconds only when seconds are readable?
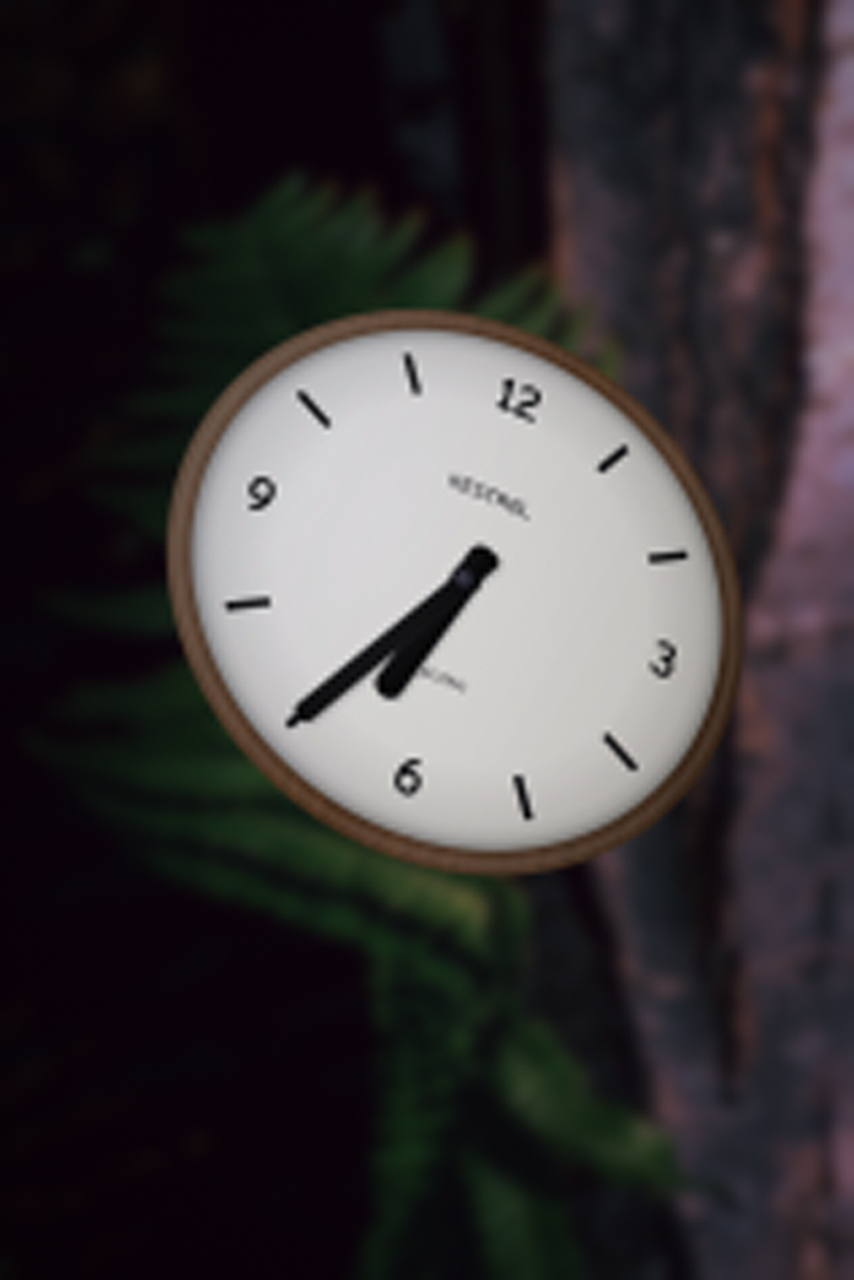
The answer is 6.35
